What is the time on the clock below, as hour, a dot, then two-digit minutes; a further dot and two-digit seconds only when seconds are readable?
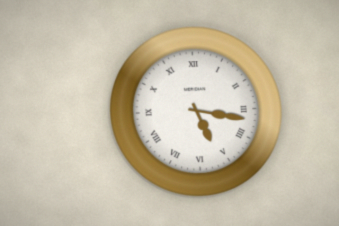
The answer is 5.17
